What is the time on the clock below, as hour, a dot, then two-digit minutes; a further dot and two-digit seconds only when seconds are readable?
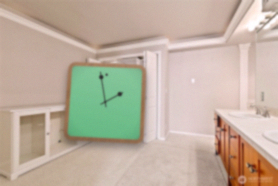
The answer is 1.58
